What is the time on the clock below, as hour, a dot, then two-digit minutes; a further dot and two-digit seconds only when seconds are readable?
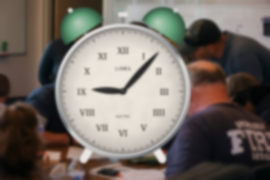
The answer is 9.07
